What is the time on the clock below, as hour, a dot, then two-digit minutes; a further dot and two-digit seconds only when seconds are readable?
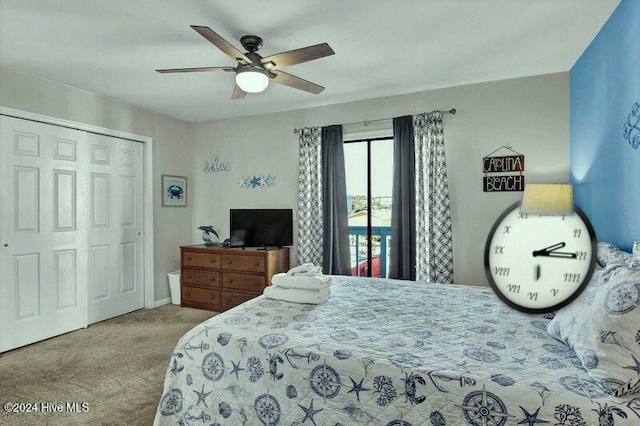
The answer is 2.15
